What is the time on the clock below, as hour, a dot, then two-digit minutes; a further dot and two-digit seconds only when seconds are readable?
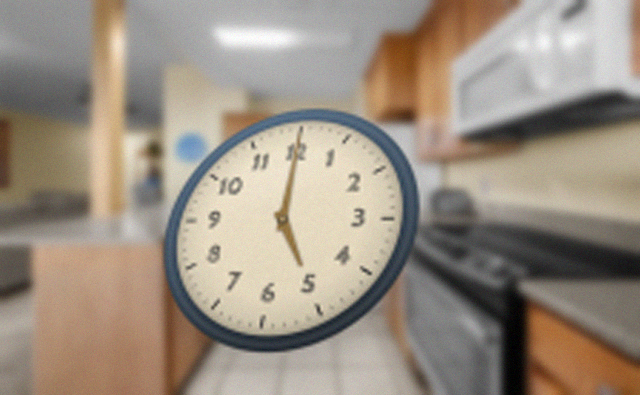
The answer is 5.00
